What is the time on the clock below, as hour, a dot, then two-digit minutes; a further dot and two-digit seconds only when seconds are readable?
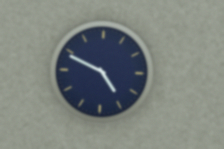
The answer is 4.49
